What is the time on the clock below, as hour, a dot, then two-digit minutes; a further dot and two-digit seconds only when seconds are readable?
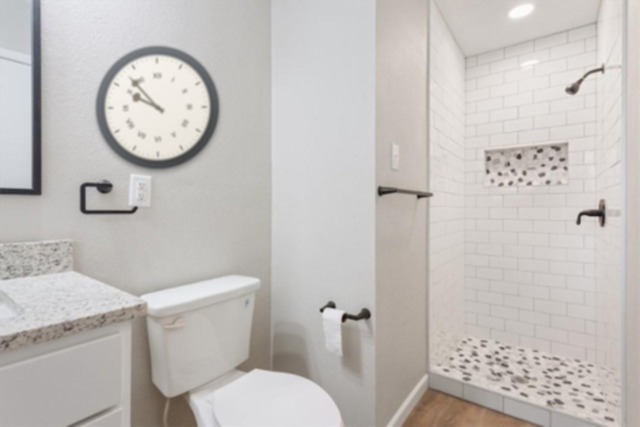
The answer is 9.53
